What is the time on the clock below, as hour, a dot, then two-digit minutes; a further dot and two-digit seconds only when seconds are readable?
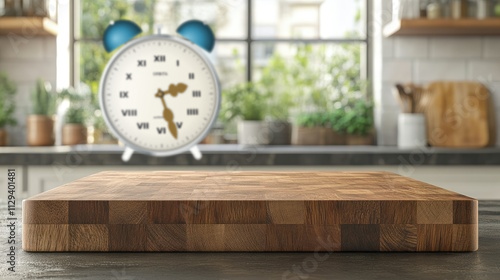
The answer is 2.27
